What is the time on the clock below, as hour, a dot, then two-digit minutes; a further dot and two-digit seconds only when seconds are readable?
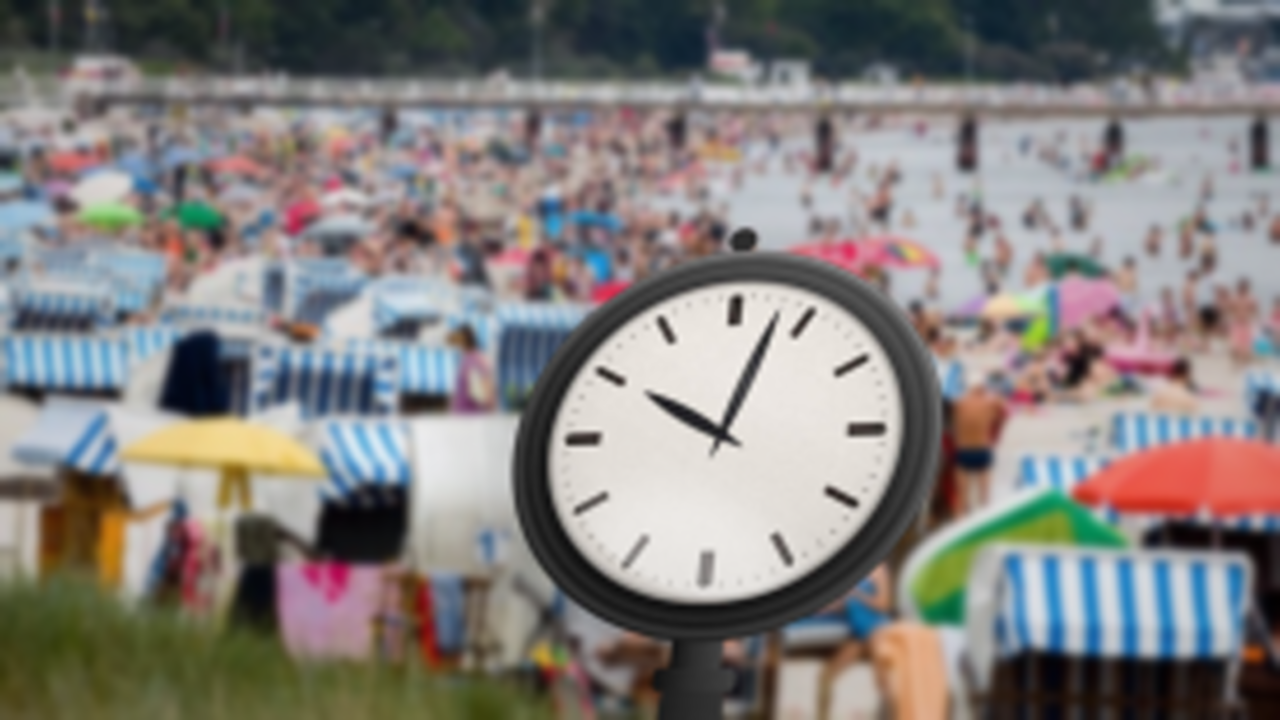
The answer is 10.03
